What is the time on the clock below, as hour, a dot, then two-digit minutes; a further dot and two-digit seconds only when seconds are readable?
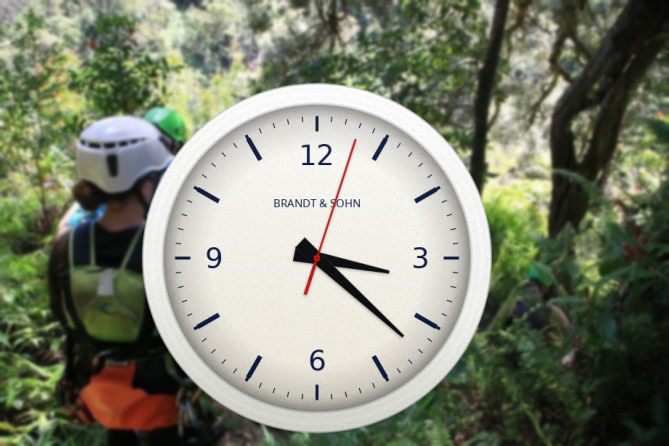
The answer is 3.22.03
